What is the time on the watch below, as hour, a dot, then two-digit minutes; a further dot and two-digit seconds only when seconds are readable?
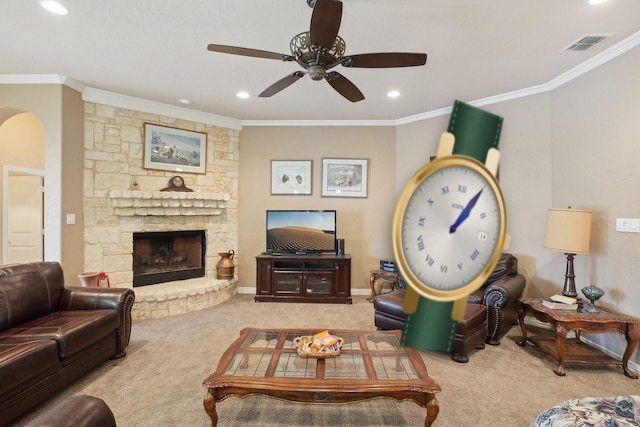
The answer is 1.05
